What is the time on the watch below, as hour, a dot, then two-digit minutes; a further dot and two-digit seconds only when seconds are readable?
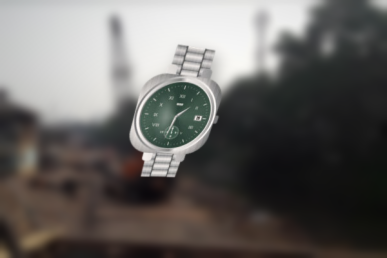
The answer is 1.32
